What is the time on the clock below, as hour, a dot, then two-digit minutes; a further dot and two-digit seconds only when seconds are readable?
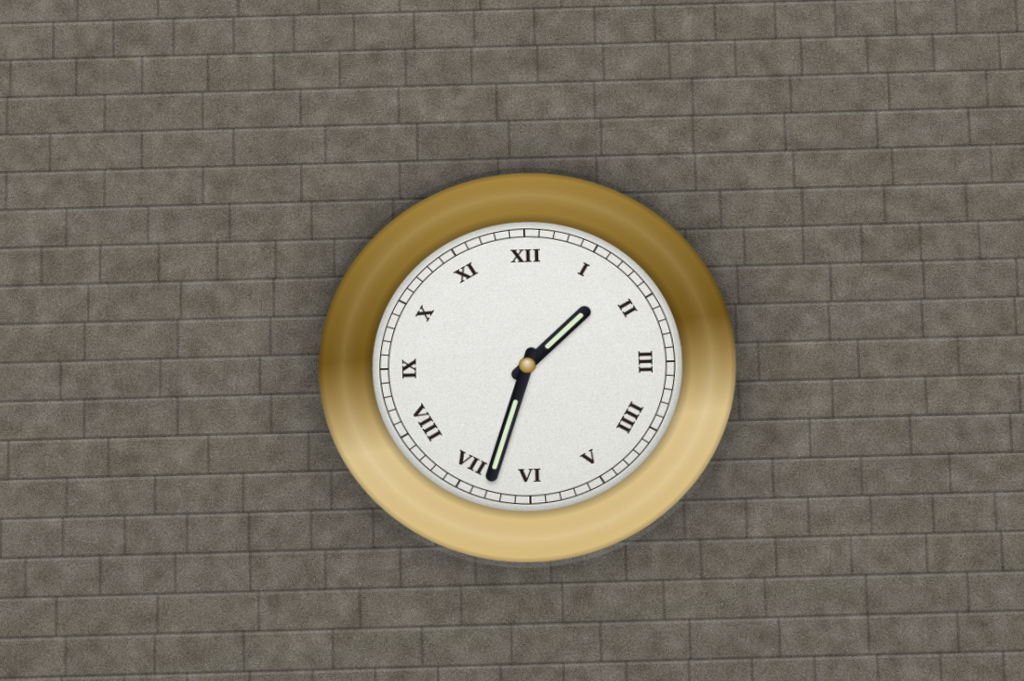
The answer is 1.33
